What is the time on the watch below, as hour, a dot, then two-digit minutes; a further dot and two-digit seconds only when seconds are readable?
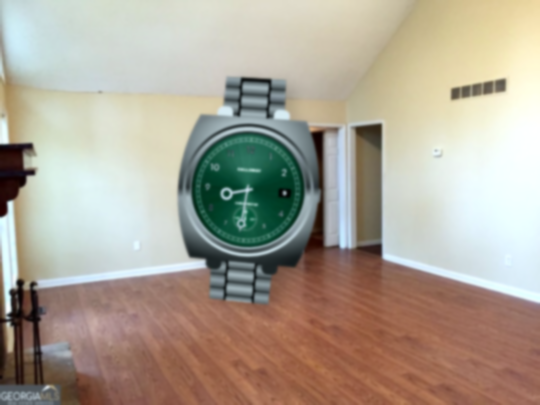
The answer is 8.31
